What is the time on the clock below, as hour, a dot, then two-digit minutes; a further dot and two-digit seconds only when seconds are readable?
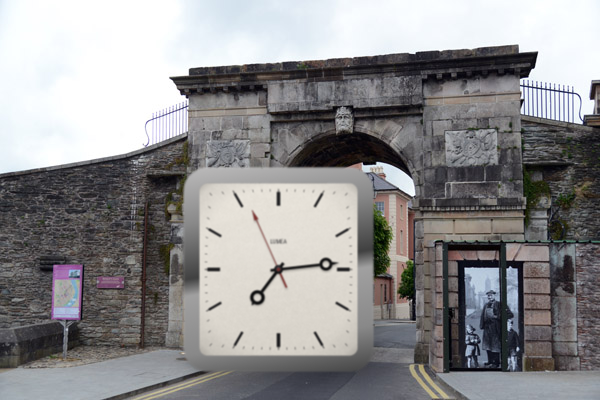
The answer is 7.13.56
